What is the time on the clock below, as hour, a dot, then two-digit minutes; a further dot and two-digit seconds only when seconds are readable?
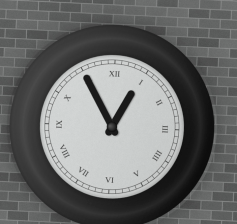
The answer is 12.55
